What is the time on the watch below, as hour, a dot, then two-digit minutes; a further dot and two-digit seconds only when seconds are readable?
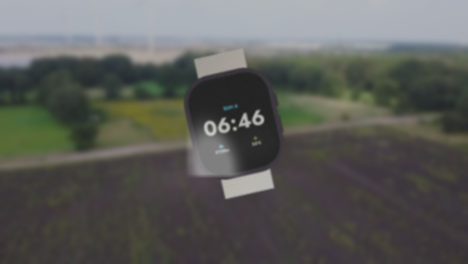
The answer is 6.46
